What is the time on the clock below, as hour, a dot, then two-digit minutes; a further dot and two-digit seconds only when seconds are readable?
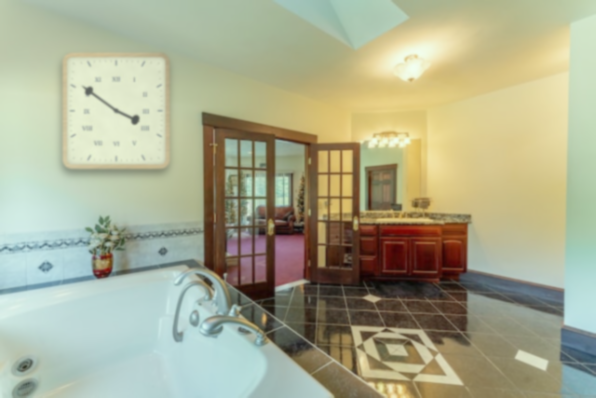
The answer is 3.51
